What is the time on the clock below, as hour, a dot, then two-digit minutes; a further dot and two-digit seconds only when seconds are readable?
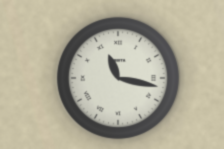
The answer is 11.17
